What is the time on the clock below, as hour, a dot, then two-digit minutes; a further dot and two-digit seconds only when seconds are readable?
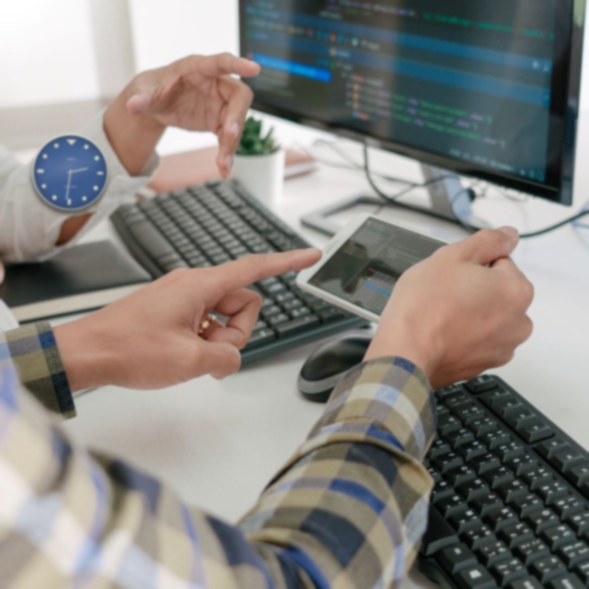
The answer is 2.31
